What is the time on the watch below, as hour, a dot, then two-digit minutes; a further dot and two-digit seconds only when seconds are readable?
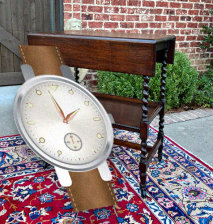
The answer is 1.58
